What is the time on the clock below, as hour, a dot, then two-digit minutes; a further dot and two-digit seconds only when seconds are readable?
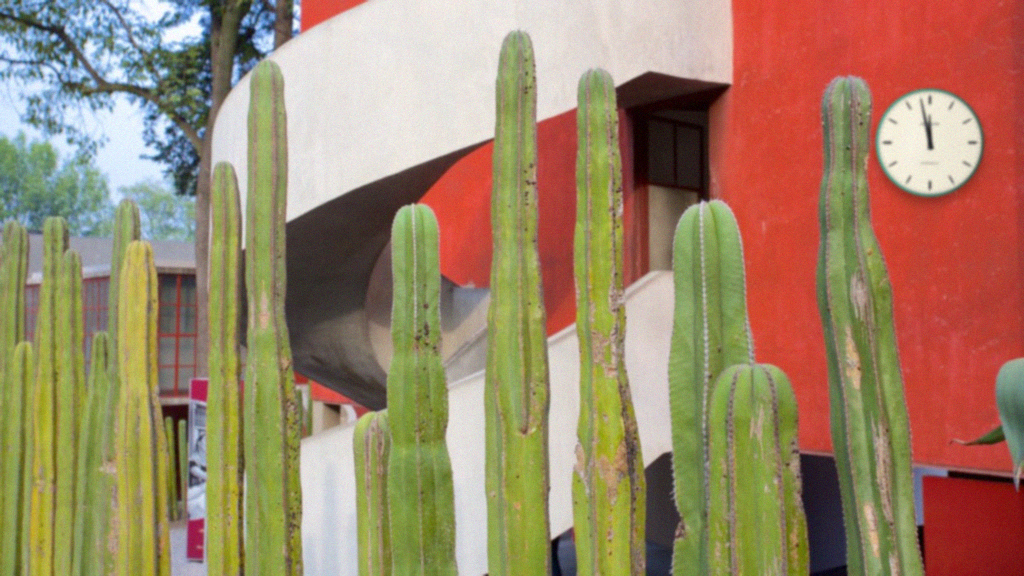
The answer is 11.58
